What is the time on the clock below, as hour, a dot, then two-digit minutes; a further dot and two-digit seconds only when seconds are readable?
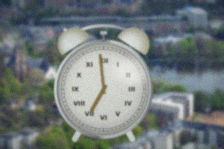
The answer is 6.59
